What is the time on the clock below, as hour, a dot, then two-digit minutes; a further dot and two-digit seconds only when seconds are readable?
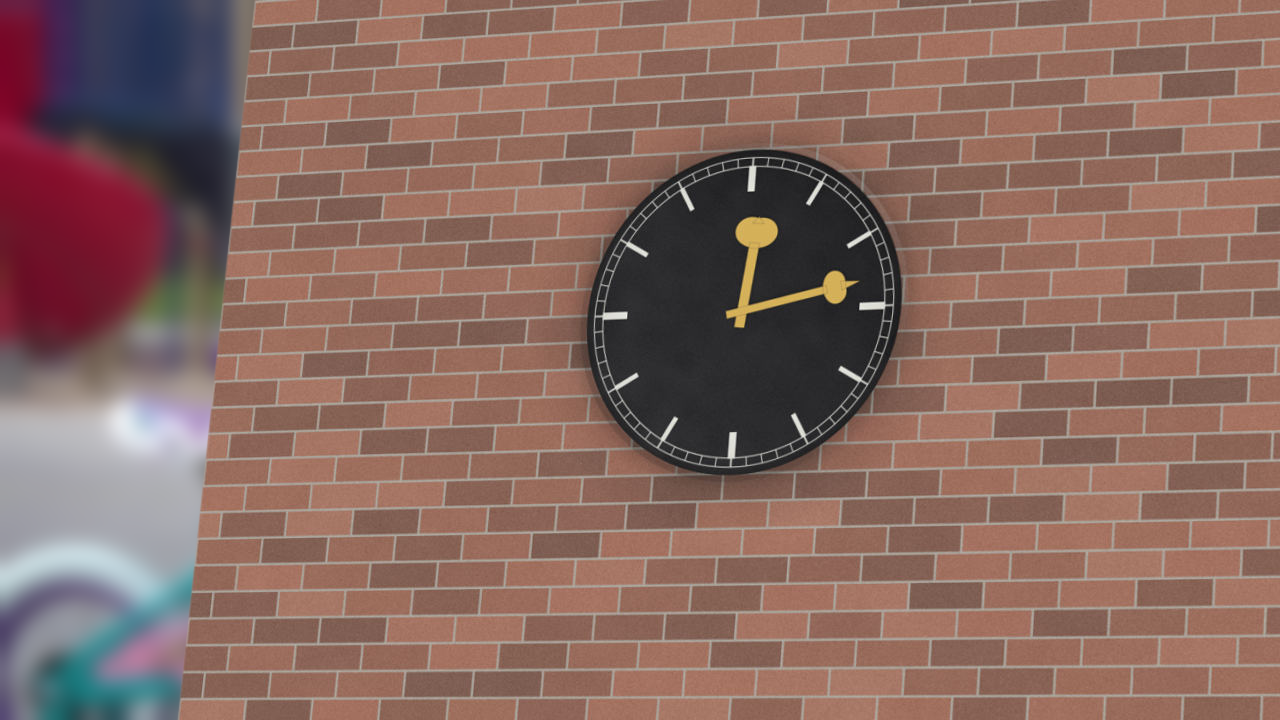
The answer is 12.13
